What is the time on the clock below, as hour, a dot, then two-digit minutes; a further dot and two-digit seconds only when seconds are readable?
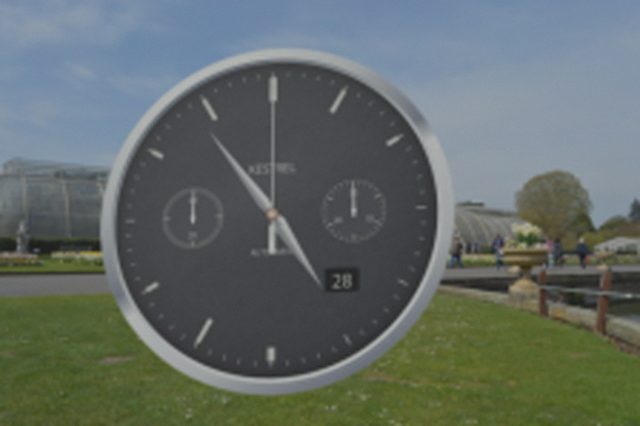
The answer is 4.54
